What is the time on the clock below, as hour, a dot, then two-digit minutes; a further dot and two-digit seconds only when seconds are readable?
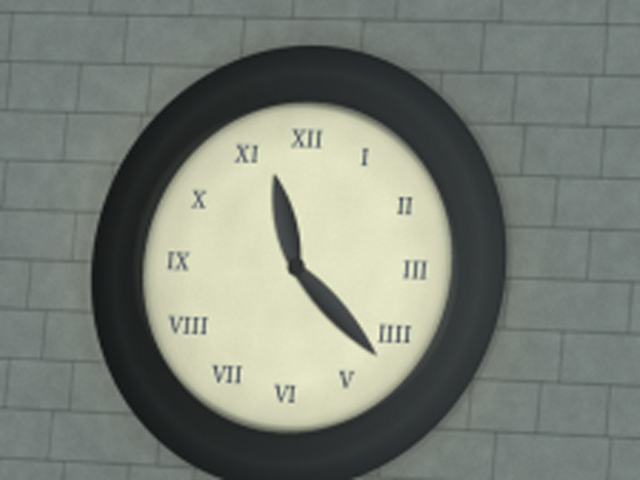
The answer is 11.22
